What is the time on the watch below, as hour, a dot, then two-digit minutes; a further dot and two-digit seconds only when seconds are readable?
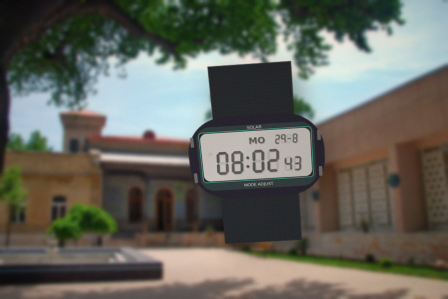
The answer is 8.02.43
